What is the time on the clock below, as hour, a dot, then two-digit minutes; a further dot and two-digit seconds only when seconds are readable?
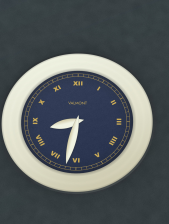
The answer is 8.32
